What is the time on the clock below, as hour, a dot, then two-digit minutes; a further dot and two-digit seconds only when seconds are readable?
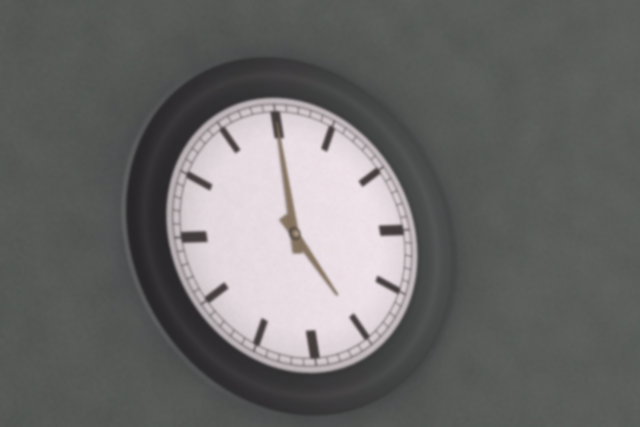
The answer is 5.00
